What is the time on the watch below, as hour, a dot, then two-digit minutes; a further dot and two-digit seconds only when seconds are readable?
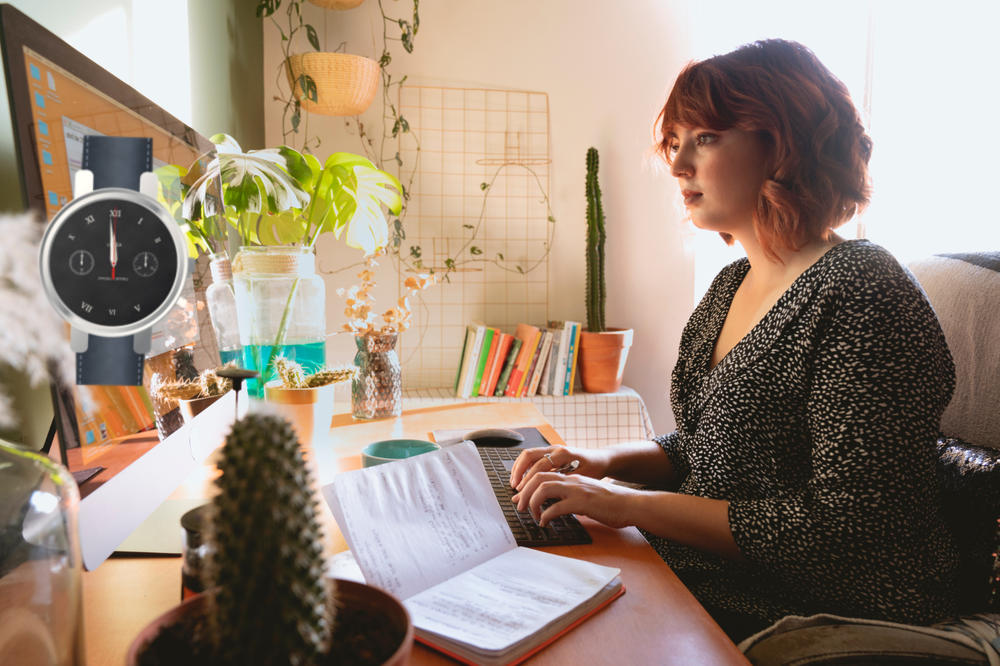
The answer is 11.59
